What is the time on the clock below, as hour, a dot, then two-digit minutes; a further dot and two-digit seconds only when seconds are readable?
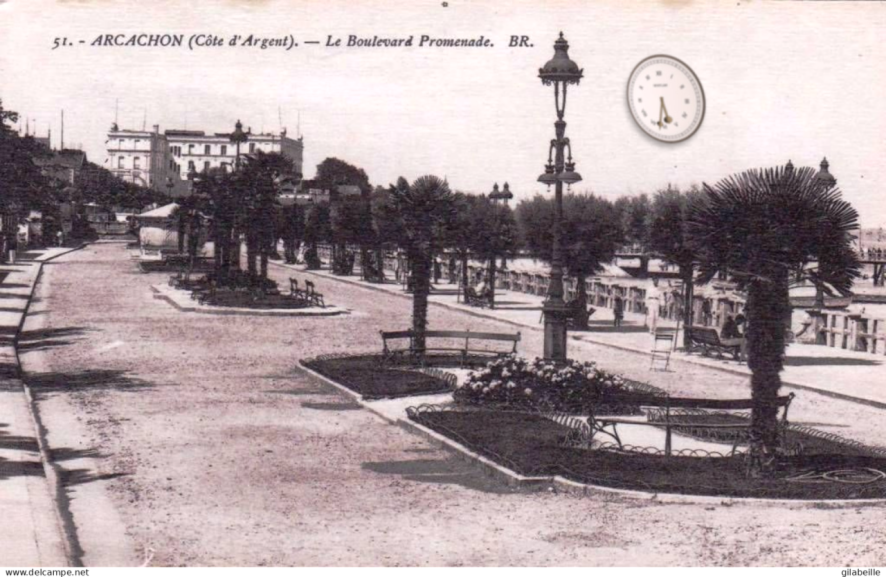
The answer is 5.32
